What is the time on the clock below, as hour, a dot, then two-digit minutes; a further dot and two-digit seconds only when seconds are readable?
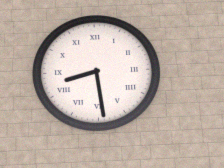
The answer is 8.29
